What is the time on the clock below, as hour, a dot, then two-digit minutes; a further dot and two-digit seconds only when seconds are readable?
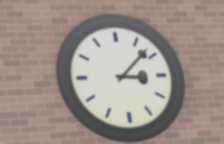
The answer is 3.08
